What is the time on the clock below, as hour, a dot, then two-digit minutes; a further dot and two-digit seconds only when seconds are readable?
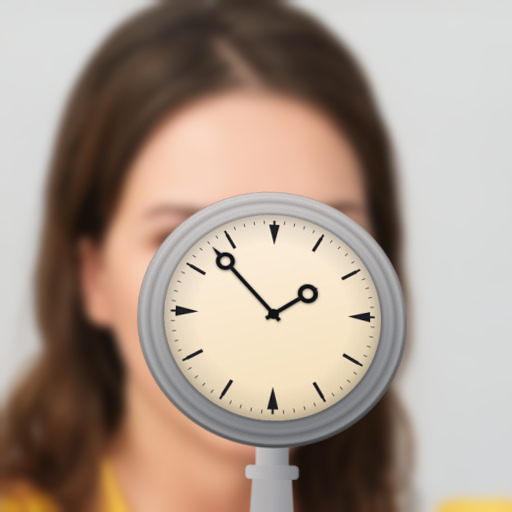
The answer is 1.53
